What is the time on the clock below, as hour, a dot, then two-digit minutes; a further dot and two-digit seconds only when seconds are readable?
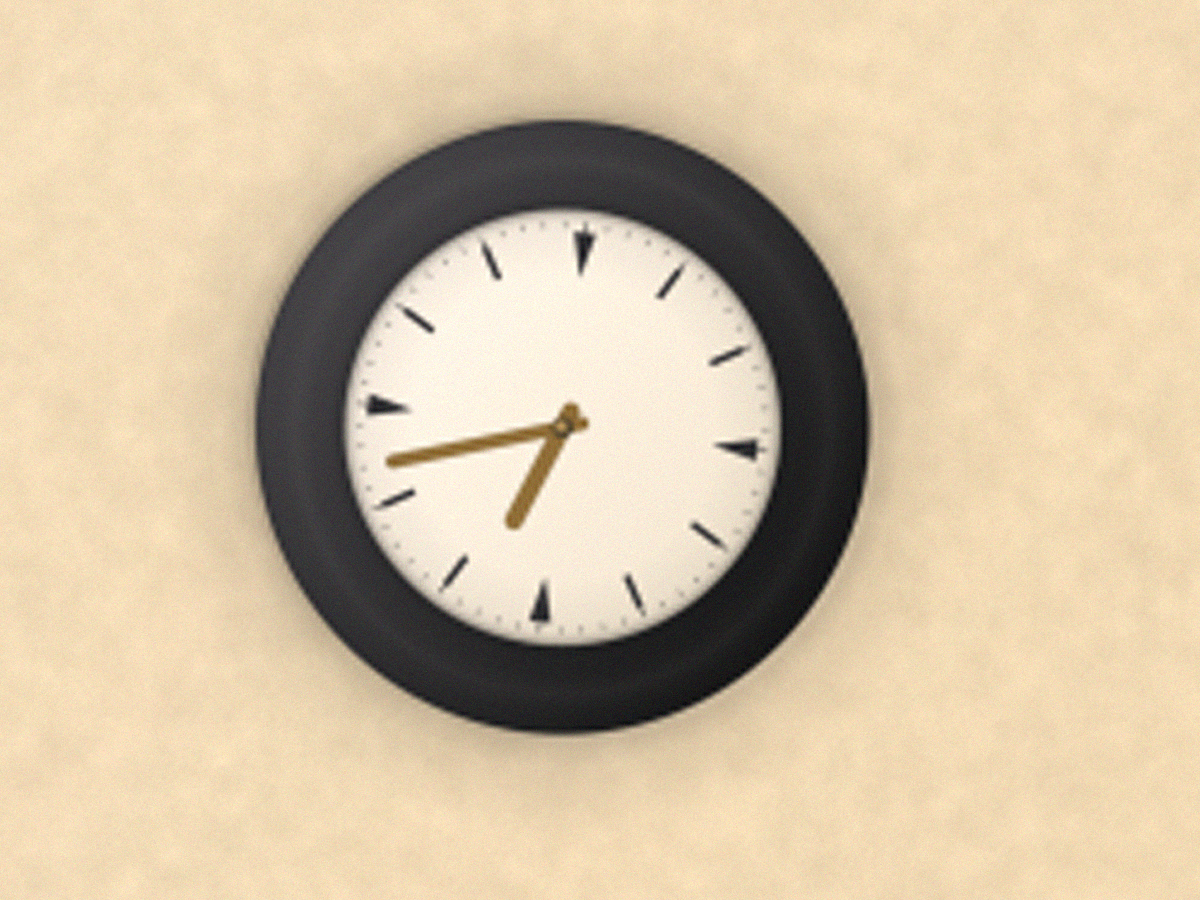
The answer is 6.42
